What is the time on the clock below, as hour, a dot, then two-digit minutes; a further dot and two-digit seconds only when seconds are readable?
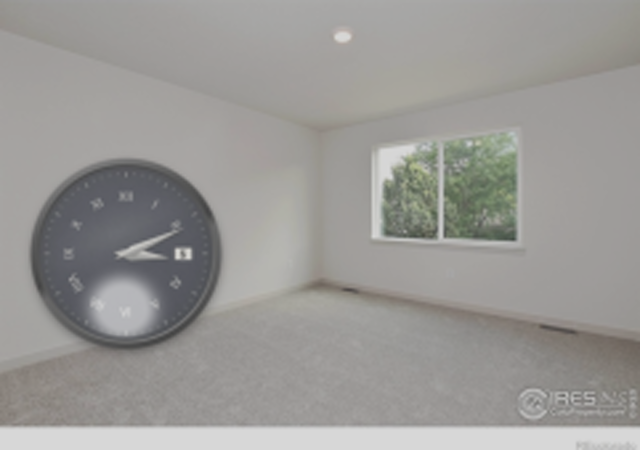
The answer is 3.11
